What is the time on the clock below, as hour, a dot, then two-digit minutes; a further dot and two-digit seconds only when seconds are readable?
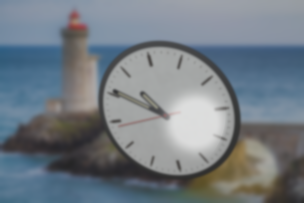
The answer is 10.50.44
